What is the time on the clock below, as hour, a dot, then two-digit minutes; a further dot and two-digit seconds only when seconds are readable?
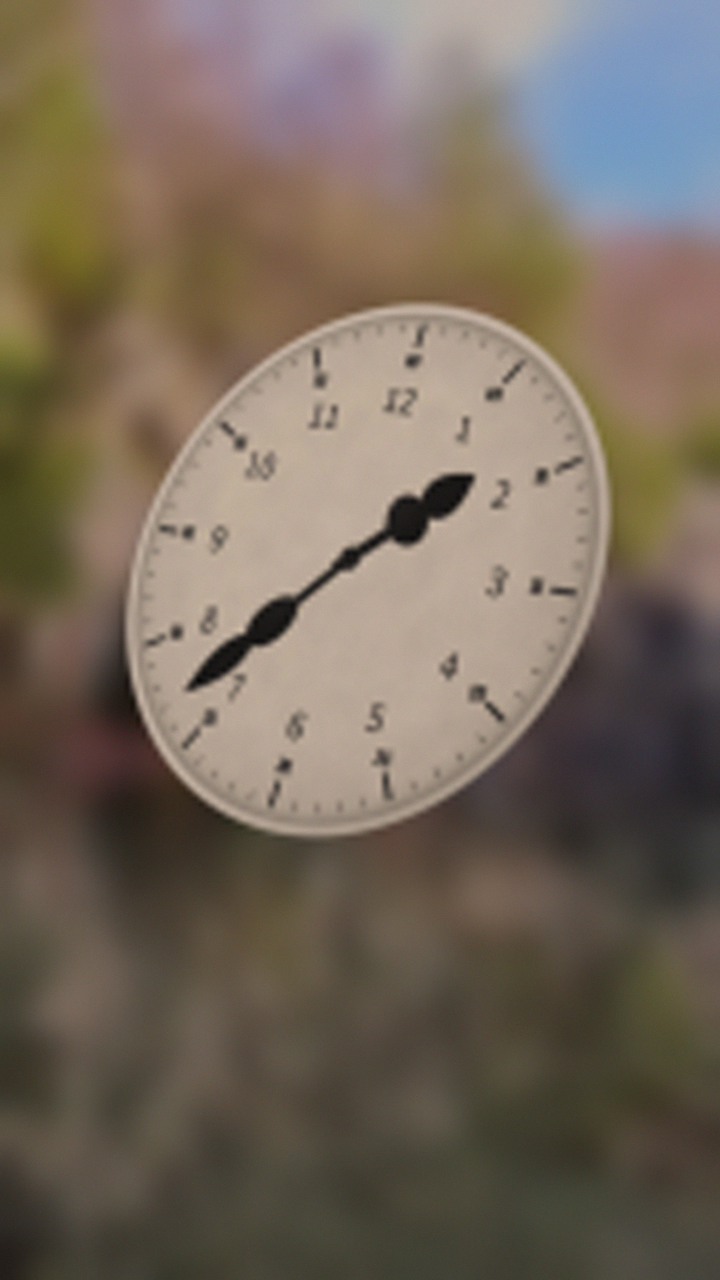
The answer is 1.37
